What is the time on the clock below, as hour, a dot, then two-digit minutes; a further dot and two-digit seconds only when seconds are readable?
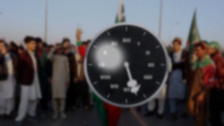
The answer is 5.27
